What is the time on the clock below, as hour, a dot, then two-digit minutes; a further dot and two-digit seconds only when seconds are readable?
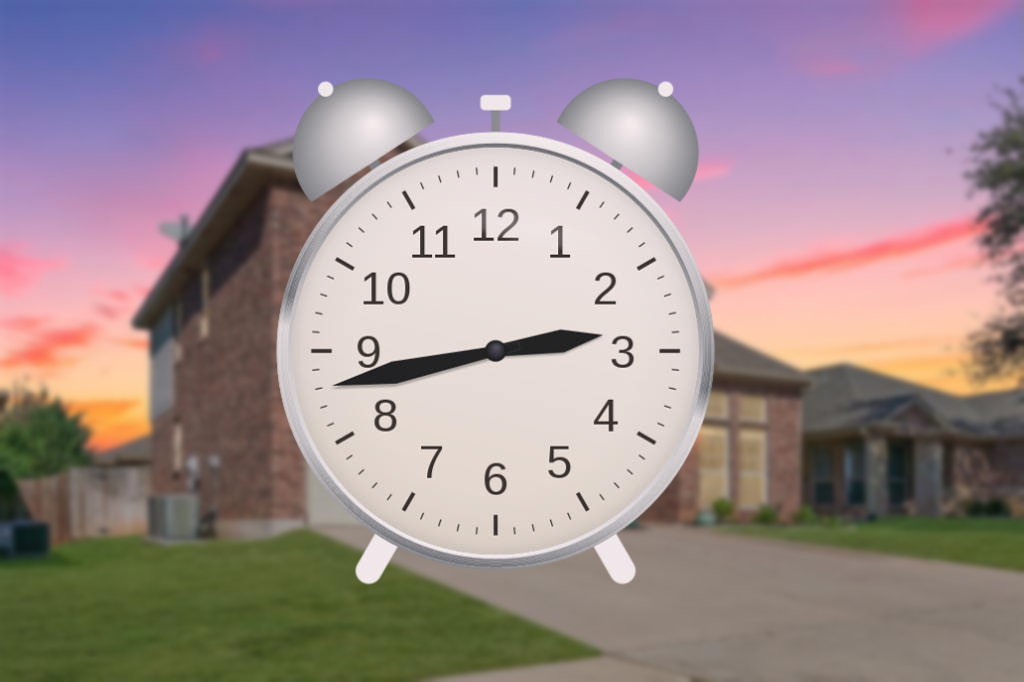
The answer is 2.43
